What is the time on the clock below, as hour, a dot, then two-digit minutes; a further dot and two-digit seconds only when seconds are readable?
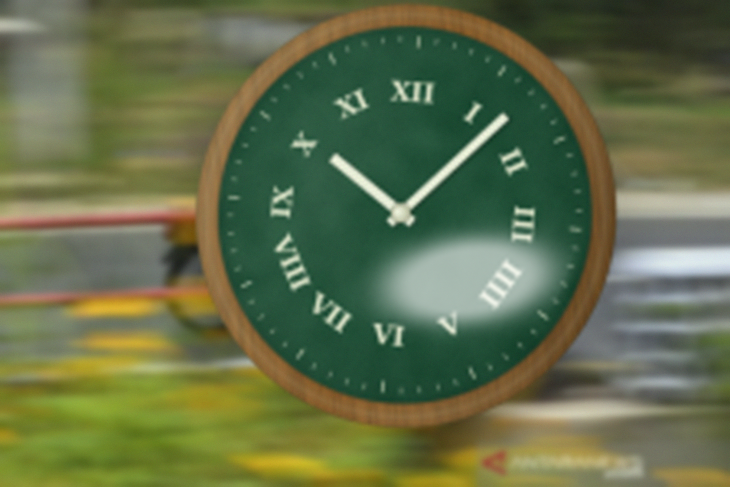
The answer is 10.07
